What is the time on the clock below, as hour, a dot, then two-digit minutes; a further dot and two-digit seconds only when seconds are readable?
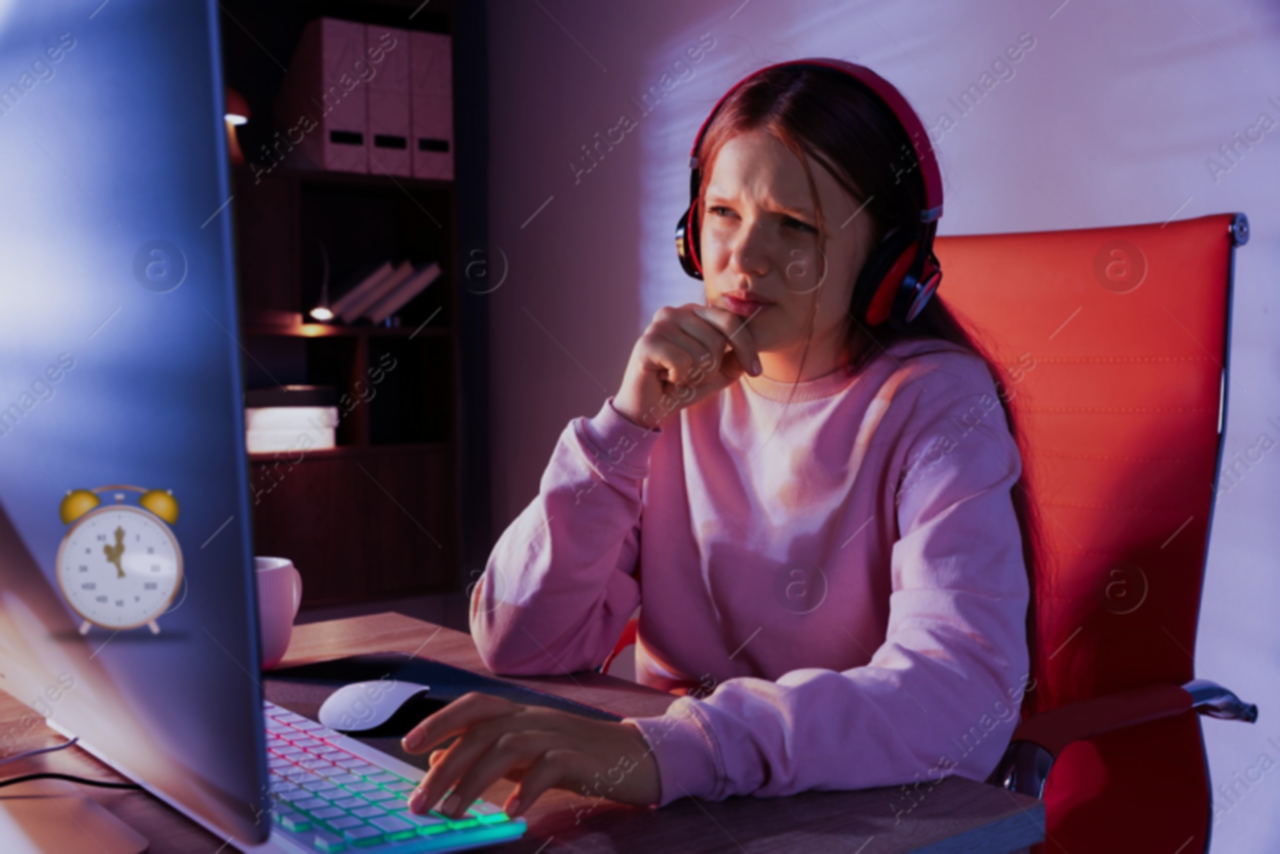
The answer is 11.00
